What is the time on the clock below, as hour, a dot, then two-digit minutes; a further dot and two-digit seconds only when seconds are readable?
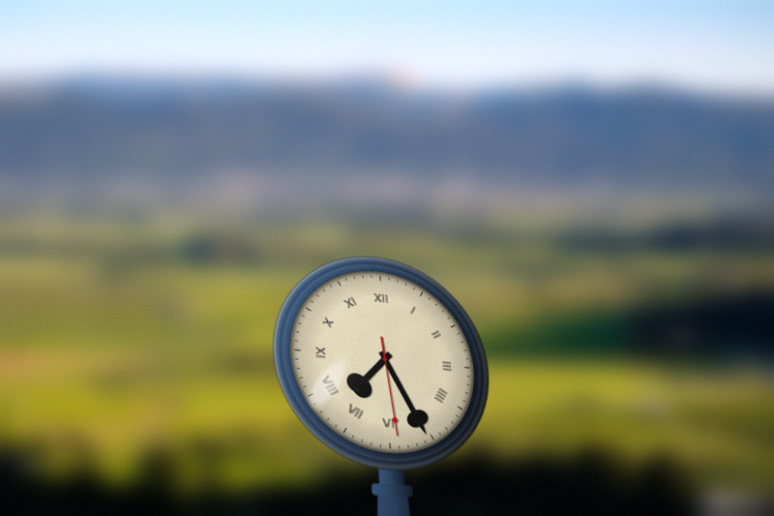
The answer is 7.25.29
